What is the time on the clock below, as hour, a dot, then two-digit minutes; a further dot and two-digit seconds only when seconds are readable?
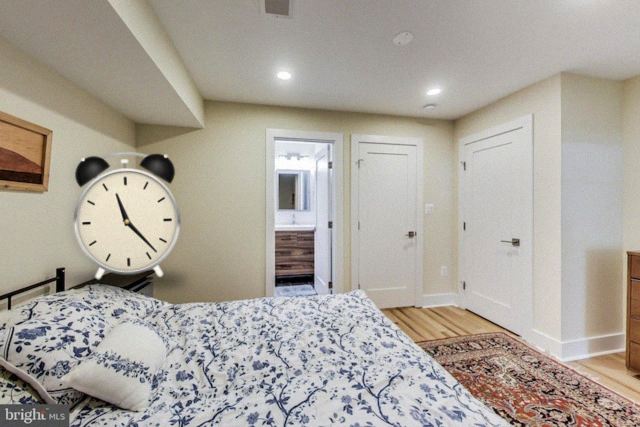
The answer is 11.23
